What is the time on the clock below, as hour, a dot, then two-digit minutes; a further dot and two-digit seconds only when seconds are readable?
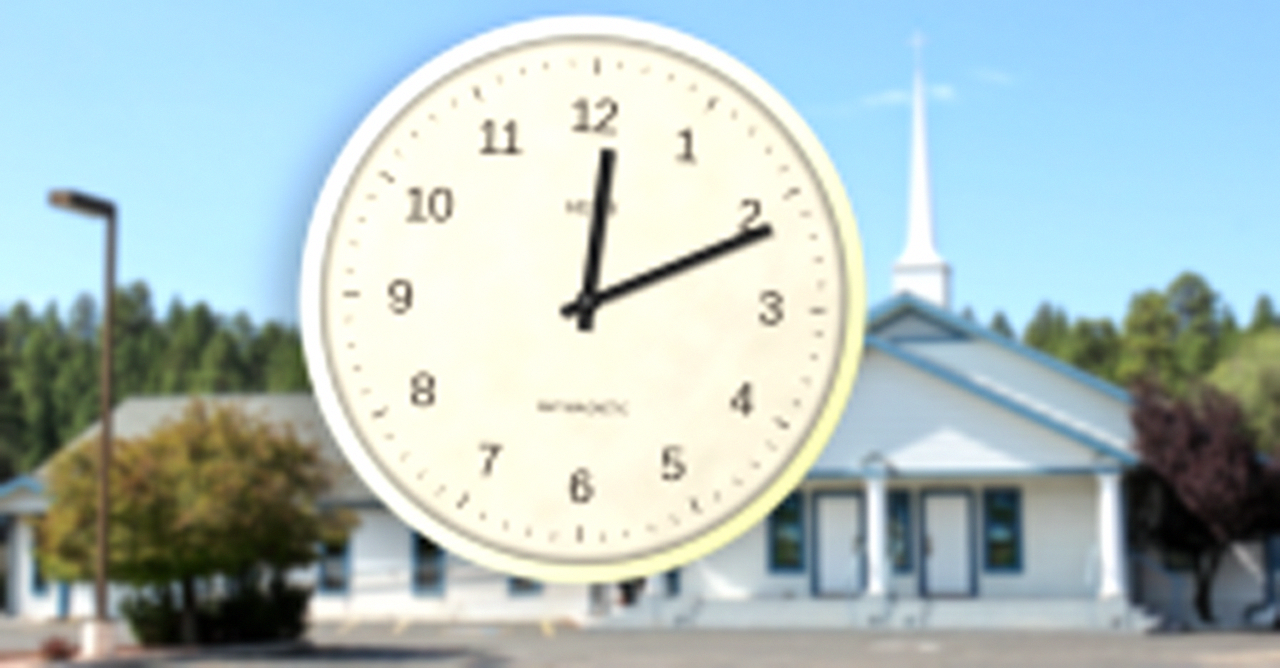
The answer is 12.11
